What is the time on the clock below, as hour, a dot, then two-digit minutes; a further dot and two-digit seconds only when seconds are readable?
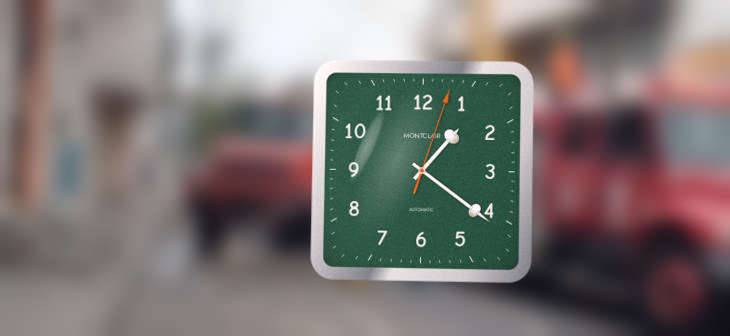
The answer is 1.21.03
